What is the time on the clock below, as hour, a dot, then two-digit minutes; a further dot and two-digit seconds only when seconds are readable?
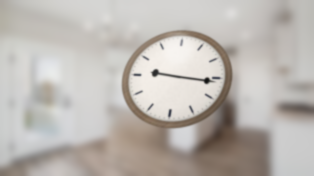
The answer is 9.16
